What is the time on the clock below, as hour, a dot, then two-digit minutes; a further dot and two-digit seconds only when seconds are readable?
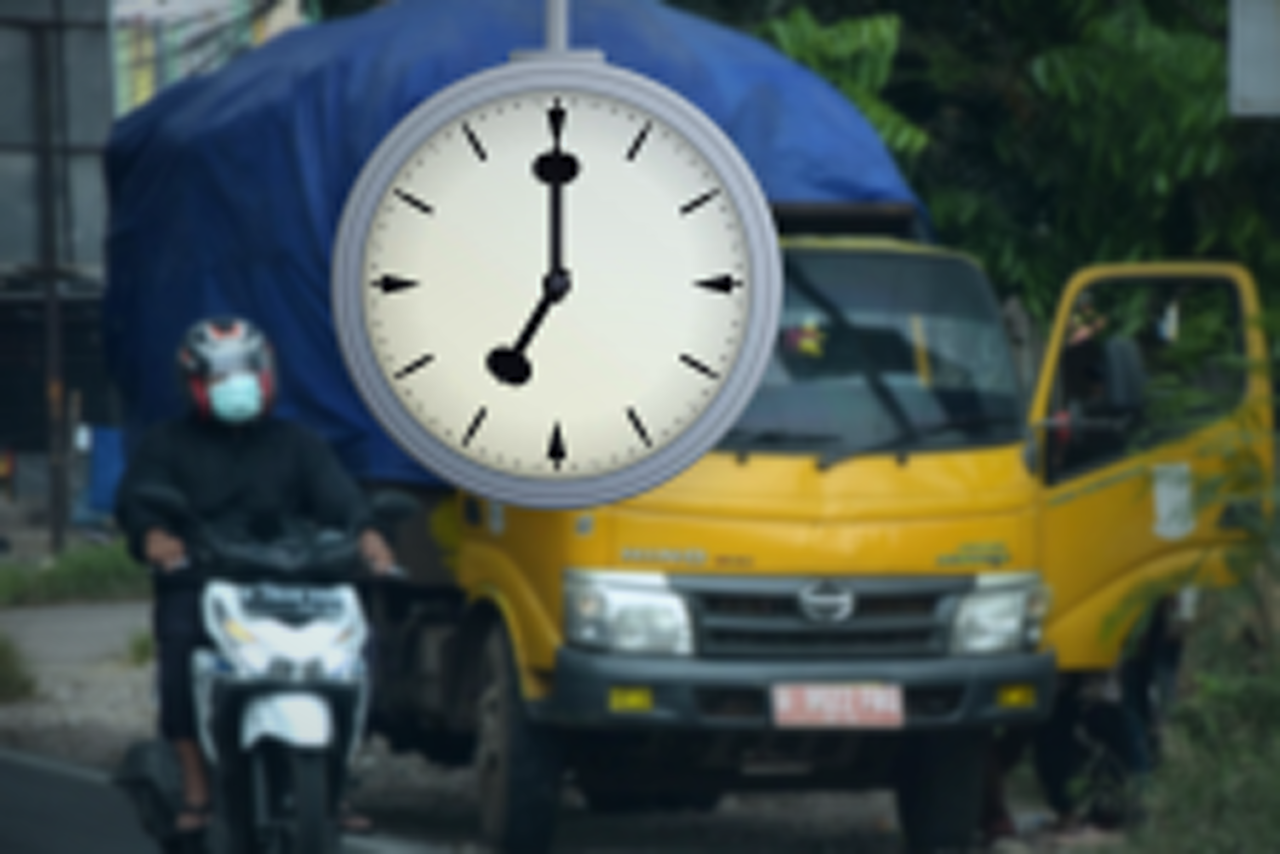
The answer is 7.00
